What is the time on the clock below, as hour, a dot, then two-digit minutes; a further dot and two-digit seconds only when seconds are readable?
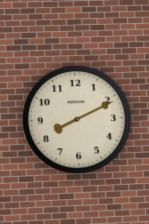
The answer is 8.11
